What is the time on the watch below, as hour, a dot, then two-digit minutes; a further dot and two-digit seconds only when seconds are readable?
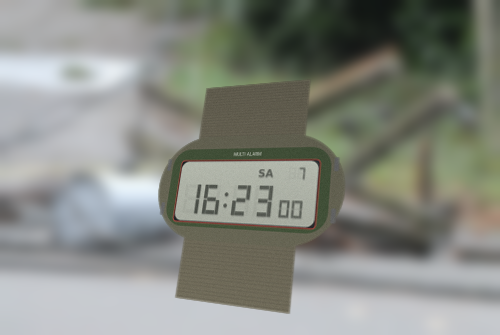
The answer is 16.23.00
